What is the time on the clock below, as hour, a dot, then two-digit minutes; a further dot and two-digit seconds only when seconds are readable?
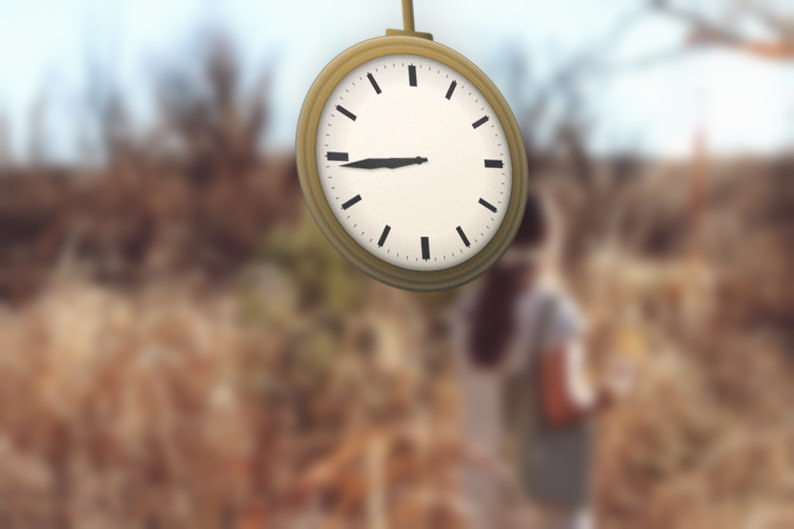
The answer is 8.44
